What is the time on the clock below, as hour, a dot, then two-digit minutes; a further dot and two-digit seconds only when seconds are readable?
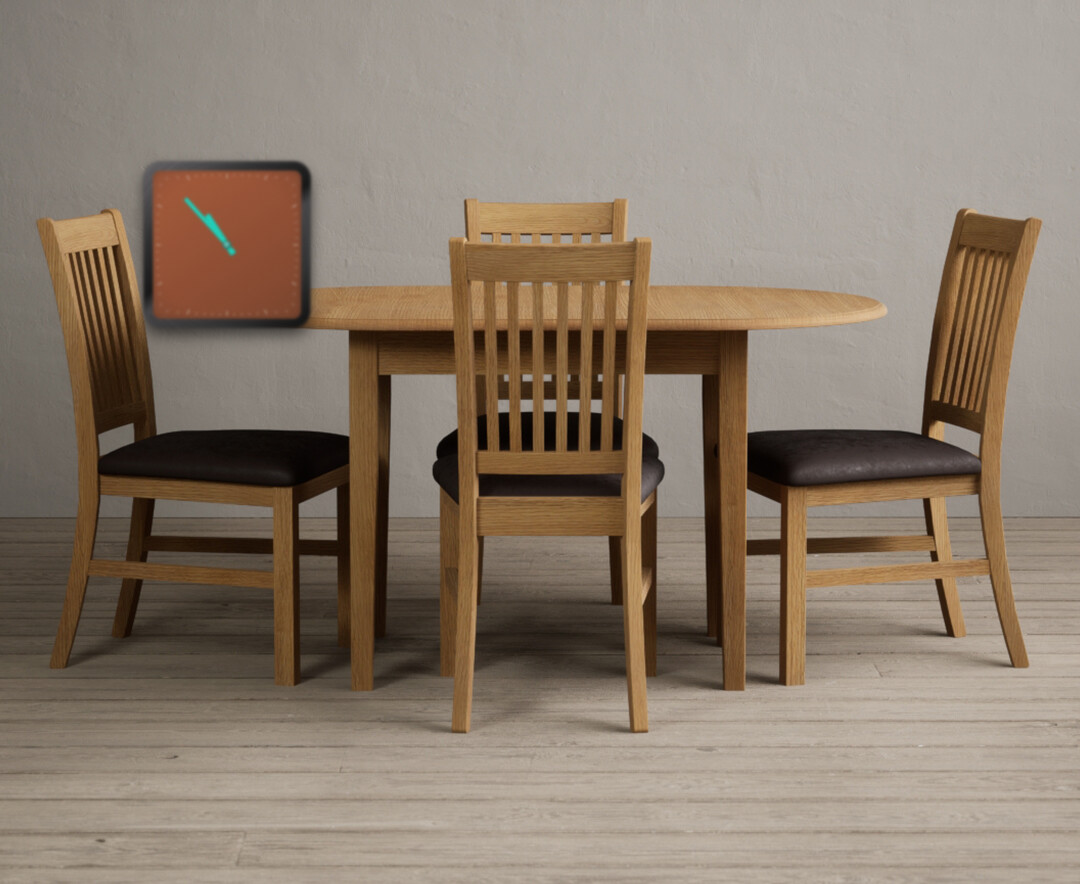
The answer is 10.53
